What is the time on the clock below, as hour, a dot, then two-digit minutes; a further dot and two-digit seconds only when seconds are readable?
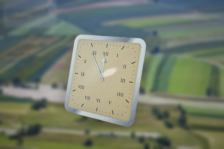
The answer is 11.54
